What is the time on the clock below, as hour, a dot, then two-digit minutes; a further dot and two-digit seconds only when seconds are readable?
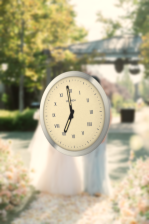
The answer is 6.59
